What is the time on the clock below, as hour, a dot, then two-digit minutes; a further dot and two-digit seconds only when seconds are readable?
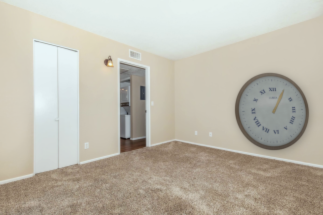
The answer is 1.05
